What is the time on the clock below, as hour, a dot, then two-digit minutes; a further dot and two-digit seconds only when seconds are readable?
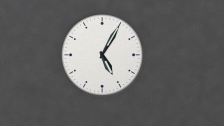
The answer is 5.05
